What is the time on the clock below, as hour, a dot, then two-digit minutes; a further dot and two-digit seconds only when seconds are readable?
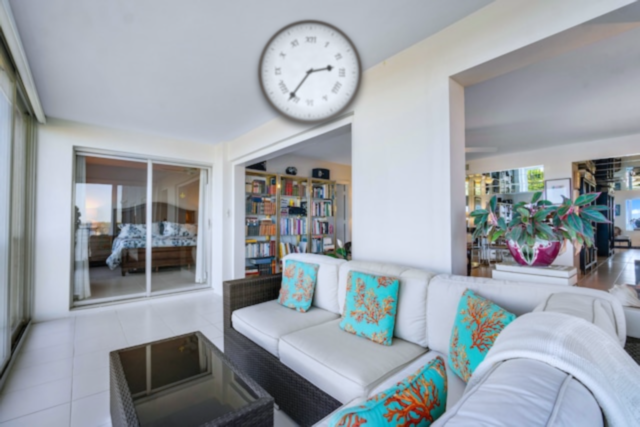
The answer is 2.36
